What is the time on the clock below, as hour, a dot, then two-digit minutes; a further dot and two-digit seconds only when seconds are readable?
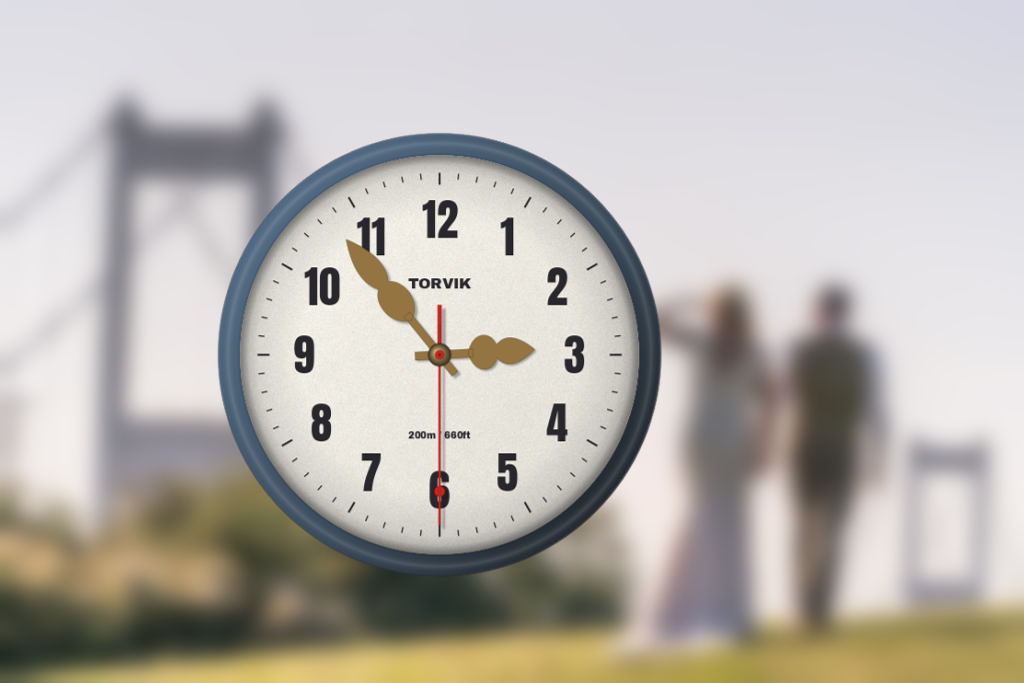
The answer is 2.53.30
